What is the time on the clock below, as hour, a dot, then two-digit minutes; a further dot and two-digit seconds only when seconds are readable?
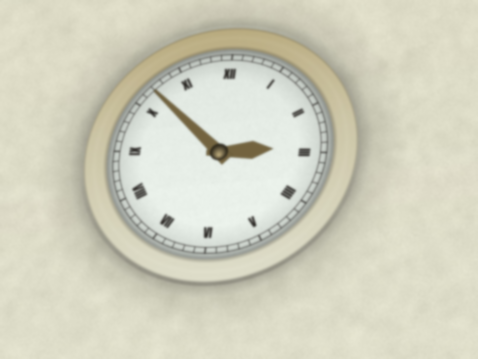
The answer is 2.52
